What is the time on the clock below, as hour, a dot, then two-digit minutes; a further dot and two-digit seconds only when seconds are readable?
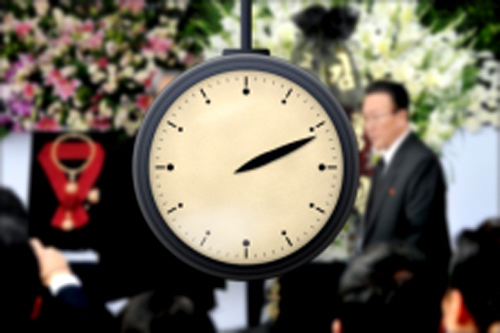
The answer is 2.11
